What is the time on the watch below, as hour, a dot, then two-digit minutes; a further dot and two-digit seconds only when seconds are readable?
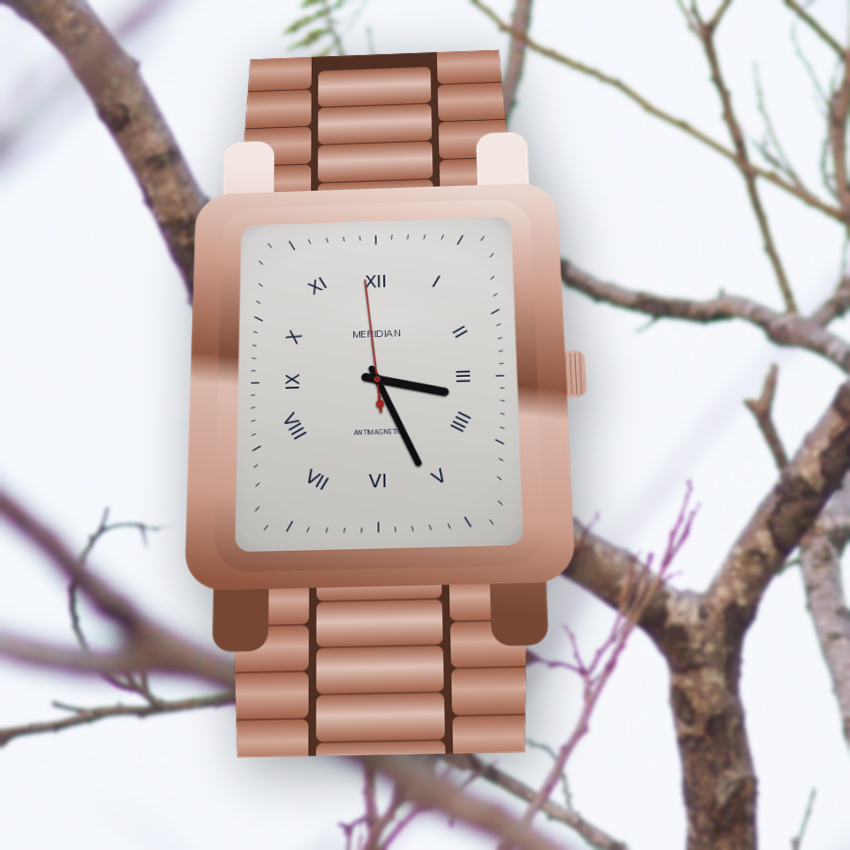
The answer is 3.25.59
